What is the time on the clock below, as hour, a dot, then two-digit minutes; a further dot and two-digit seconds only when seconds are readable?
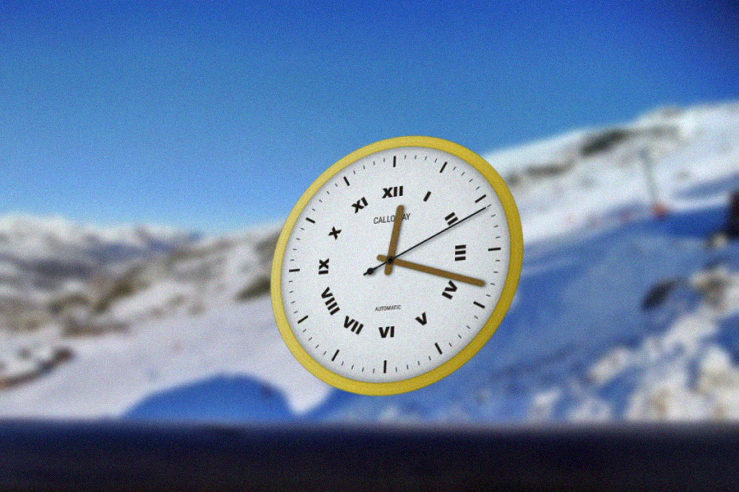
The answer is 12.18.11
